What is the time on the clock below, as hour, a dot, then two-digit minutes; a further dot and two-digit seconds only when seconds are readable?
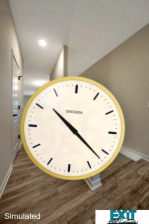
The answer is 10.22
